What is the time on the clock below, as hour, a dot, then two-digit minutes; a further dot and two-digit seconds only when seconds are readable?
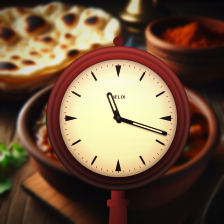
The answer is 11.18
